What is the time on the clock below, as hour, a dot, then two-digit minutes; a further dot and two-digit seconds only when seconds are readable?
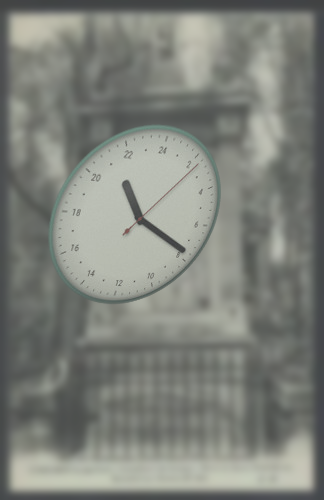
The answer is 21.19.06
